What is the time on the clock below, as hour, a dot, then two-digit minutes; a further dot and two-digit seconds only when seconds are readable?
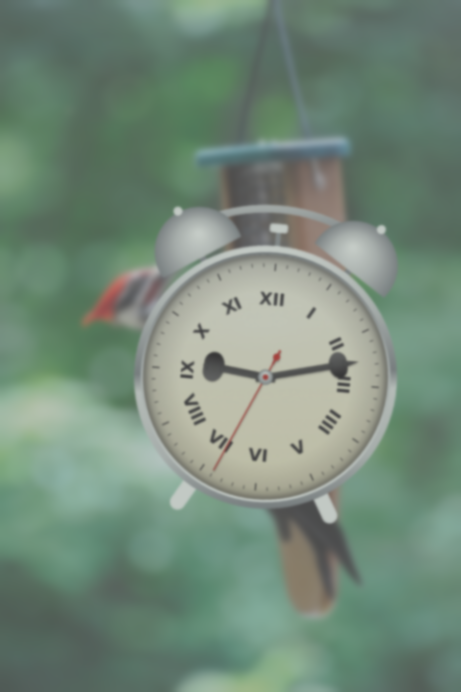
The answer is 9.12.34
